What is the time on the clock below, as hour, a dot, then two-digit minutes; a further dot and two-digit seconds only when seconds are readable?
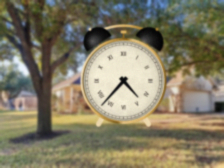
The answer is 4.37
